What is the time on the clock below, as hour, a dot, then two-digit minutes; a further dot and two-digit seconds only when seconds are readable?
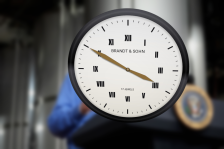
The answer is 3.50
